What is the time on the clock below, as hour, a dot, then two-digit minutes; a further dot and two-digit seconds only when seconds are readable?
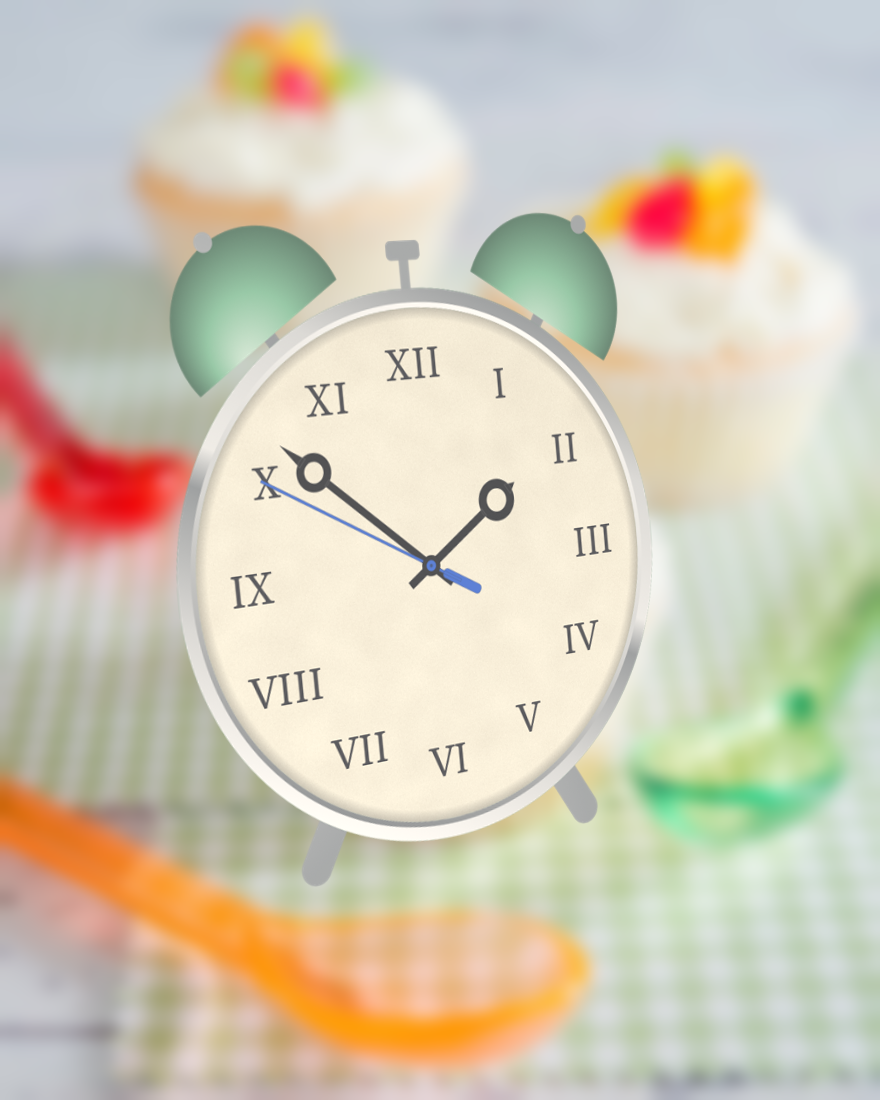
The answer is 1.51.50
